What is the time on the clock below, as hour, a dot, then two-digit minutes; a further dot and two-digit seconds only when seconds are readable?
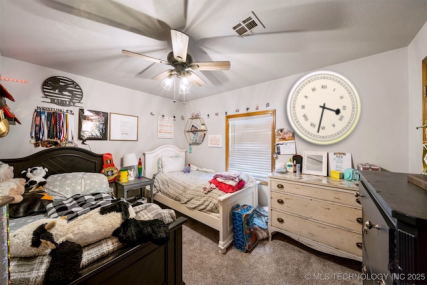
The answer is 3.32
